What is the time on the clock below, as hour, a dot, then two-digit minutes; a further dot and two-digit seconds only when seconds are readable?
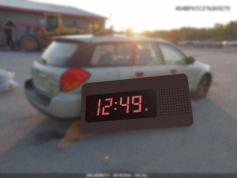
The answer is 12.49
